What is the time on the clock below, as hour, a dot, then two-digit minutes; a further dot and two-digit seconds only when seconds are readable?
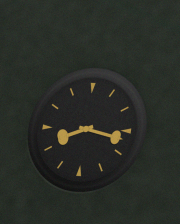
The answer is 8.17
